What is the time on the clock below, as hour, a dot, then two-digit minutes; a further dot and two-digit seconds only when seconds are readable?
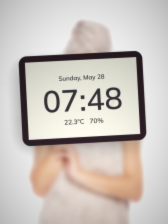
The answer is 7.48
